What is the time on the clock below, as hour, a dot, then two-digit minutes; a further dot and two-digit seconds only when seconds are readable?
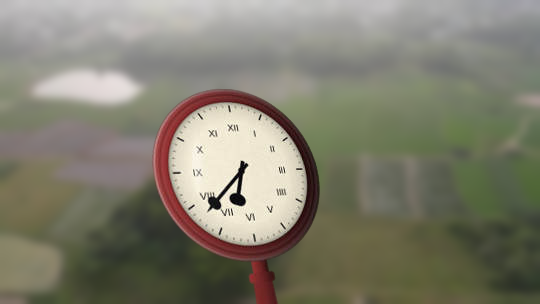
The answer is 6.38
